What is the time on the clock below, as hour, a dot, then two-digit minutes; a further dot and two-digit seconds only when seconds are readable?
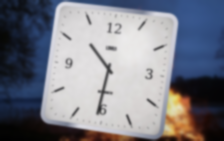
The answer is 10.31
